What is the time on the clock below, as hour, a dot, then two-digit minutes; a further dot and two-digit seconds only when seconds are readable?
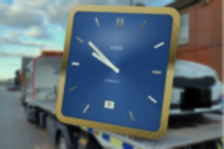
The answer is 9.51
